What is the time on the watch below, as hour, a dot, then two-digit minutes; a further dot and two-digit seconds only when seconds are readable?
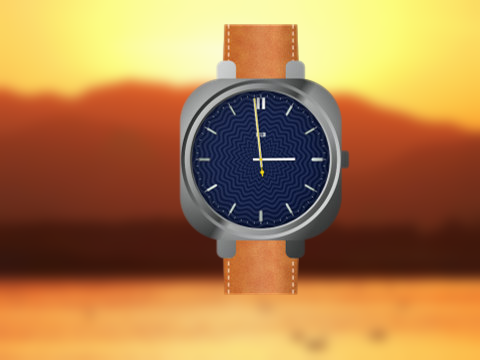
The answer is 2.58.59
